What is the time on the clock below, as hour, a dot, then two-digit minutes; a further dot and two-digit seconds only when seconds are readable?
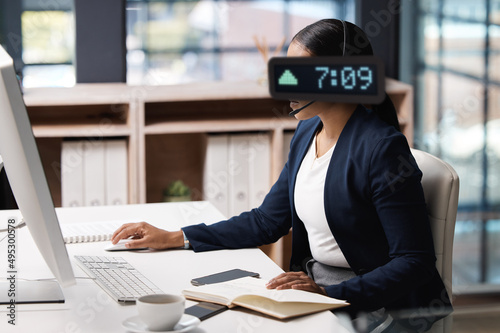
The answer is 7.09
